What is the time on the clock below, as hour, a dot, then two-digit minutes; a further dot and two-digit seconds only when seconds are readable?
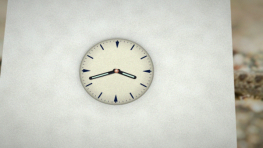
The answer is 3.42
